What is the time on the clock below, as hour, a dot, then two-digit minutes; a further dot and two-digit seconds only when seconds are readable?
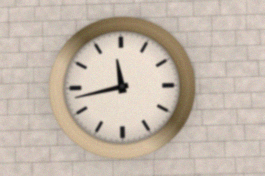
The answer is 11.43
